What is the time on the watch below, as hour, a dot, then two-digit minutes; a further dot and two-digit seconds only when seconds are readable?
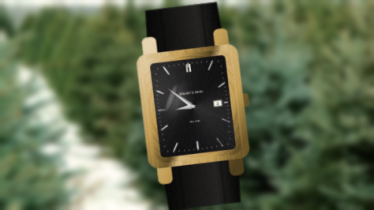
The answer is 8.52
